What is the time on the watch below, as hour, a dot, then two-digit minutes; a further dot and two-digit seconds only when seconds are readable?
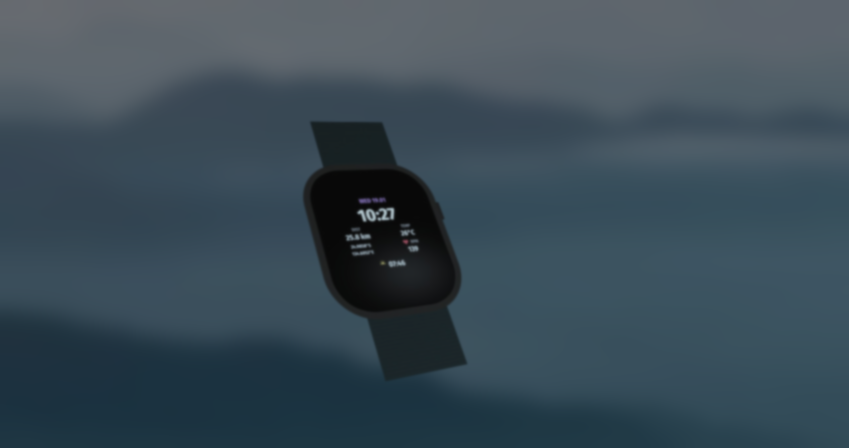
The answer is 10.27
